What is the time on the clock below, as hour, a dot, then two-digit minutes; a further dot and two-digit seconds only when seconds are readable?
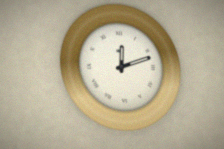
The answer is 12.12
